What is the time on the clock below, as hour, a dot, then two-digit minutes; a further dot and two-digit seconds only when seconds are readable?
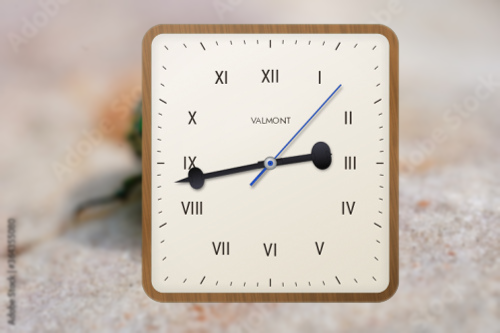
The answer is 2.43.07
